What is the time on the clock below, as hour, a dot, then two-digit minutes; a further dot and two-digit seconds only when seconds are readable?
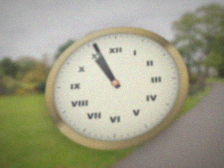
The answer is 10.56
